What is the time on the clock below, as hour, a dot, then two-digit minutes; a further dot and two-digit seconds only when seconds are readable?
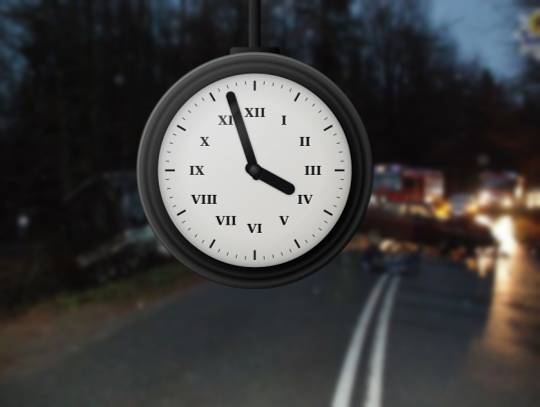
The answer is 3.57
